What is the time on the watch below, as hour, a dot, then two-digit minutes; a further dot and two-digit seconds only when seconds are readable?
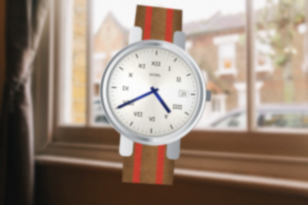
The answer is 4.40
